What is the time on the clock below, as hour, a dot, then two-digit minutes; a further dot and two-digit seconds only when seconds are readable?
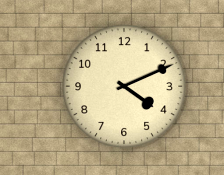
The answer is 4.11
